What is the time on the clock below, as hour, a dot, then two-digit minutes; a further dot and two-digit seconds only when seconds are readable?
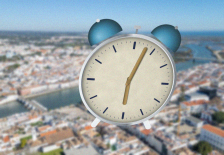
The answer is 6.03
